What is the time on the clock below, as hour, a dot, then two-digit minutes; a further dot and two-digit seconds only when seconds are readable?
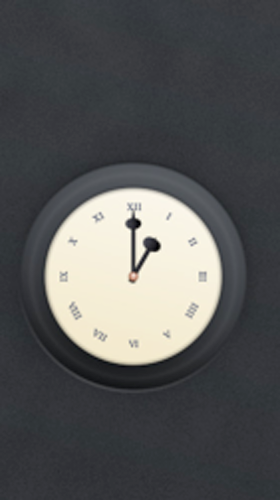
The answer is 1.00
